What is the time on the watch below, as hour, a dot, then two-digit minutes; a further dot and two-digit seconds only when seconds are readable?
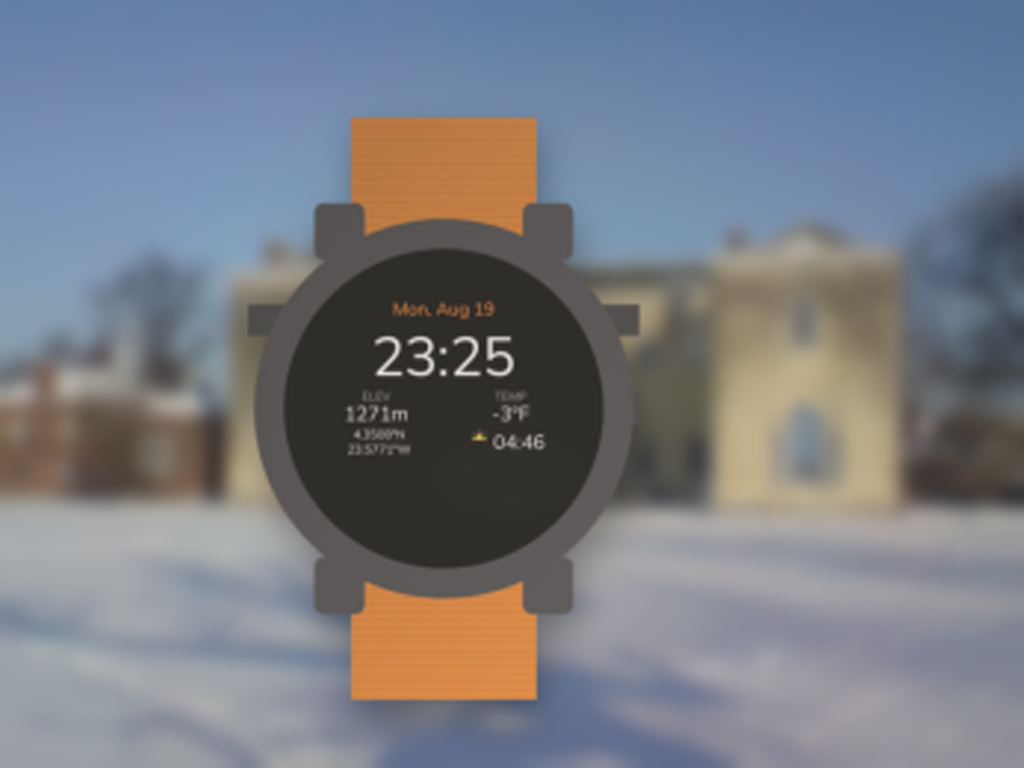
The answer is 23.25
